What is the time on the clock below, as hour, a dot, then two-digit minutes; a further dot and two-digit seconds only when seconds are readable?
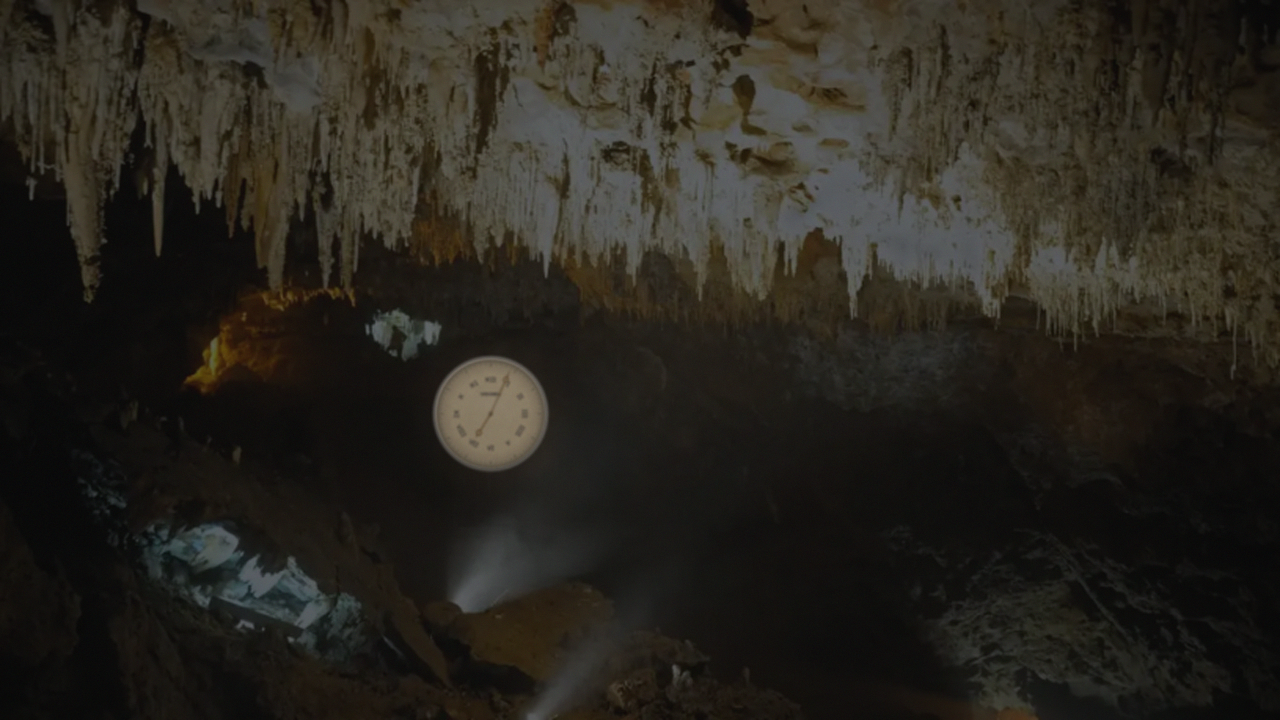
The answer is 7.04
